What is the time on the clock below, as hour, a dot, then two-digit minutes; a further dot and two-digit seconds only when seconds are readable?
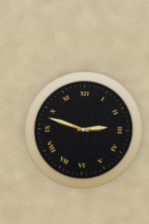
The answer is 2.48
